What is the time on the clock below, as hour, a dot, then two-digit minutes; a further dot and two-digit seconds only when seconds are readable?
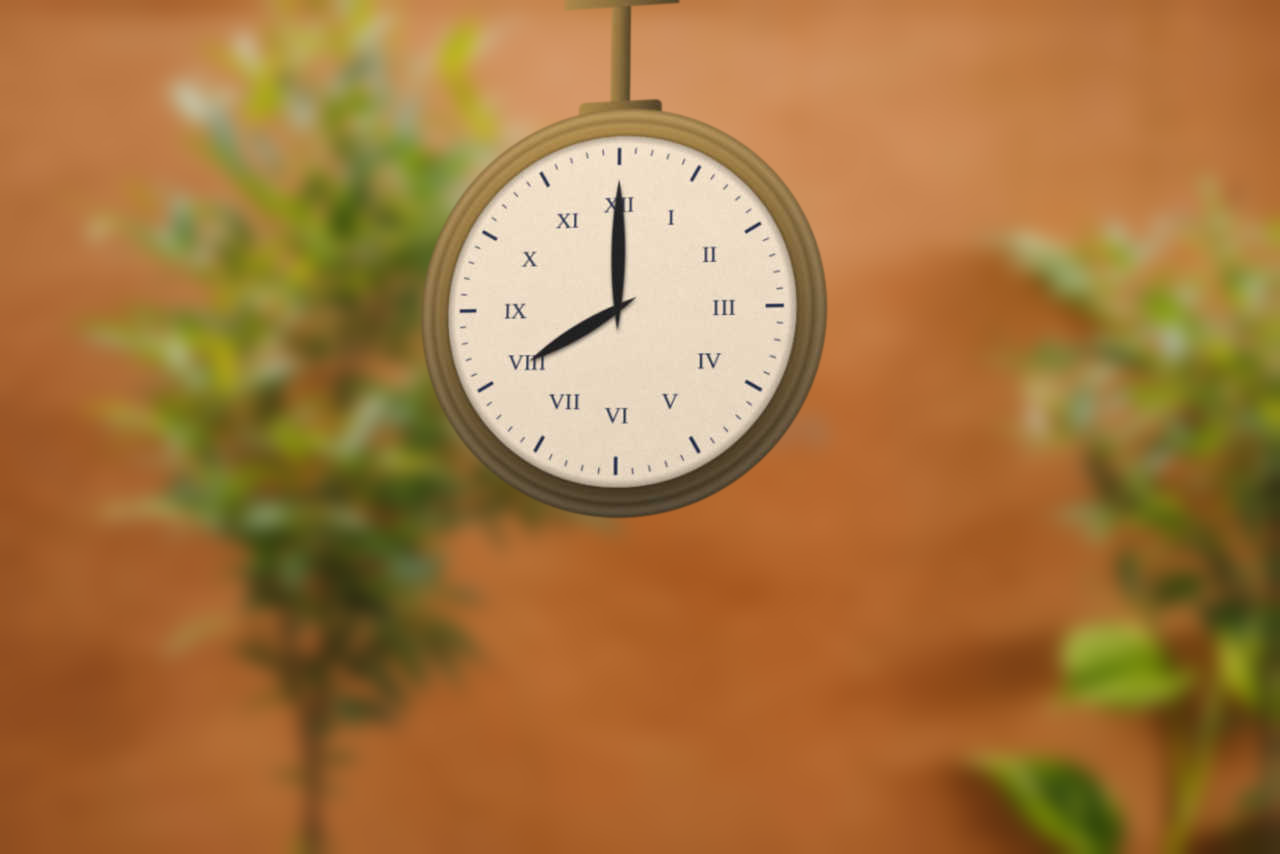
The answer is 8.00
